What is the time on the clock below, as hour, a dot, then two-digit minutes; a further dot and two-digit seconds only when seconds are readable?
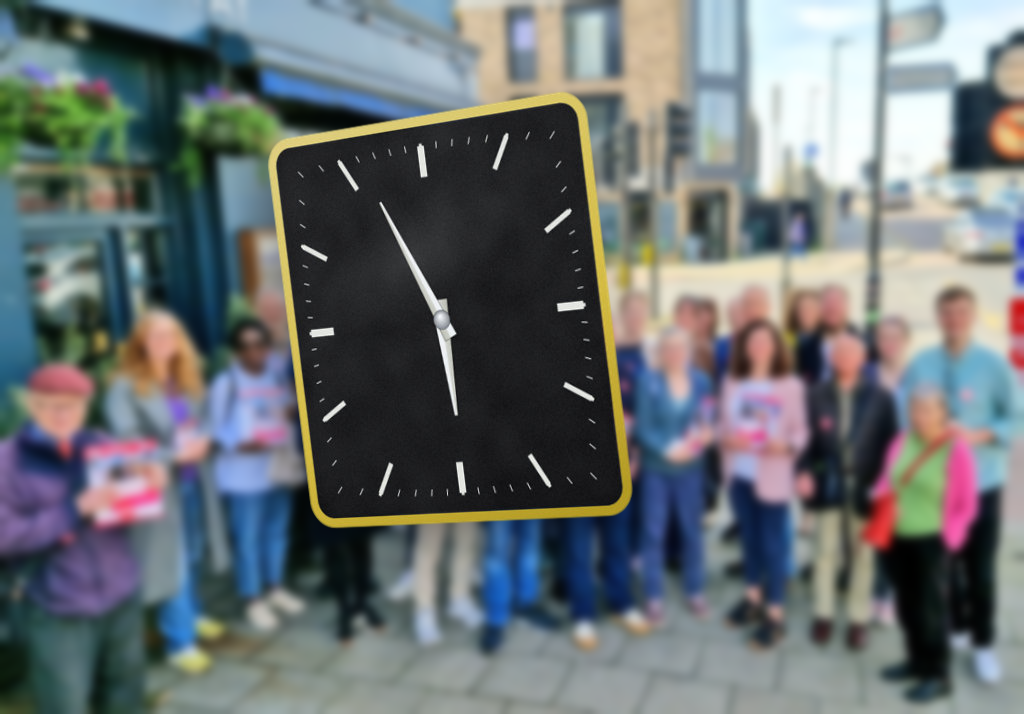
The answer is 5.56
